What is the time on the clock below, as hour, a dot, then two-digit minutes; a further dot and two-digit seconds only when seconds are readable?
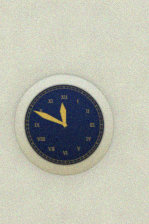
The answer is 11.49
